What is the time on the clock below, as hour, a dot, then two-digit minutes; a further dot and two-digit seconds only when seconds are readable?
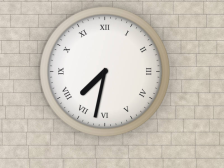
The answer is 7.32
